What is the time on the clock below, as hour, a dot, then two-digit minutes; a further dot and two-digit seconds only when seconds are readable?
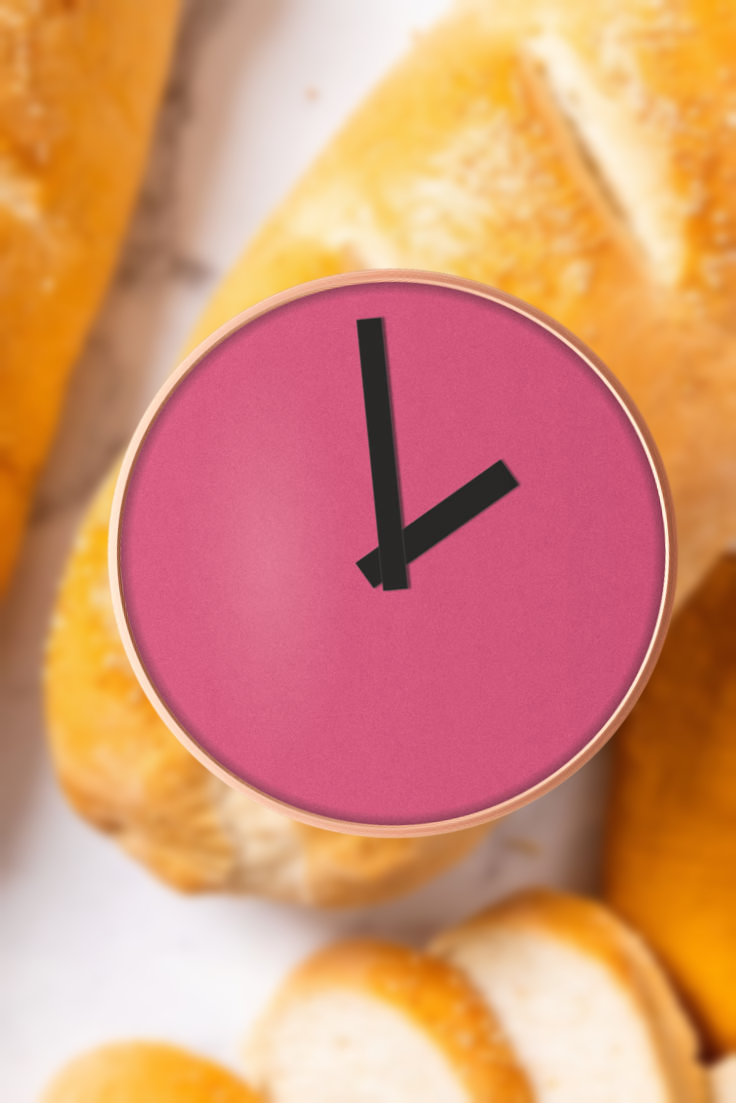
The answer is 2.00
